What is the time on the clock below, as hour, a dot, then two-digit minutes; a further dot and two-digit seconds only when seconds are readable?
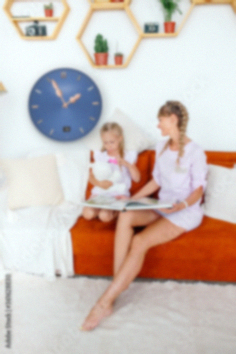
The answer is 1.56
